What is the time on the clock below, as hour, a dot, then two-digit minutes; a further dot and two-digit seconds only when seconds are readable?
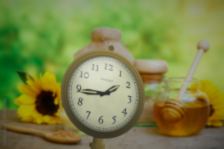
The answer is 1.44
